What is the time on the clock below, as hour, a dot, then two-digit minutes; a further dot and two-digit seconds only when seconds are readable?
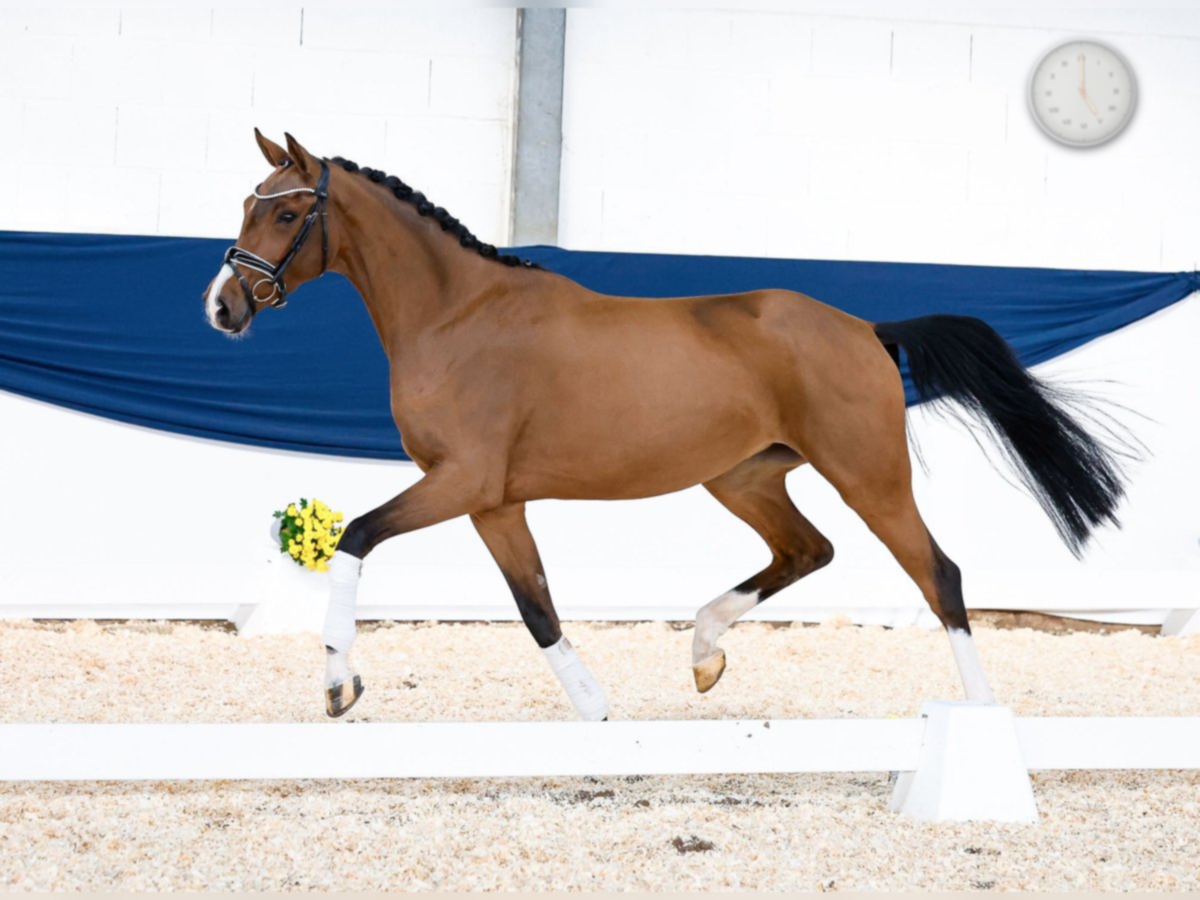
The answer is 5.00
